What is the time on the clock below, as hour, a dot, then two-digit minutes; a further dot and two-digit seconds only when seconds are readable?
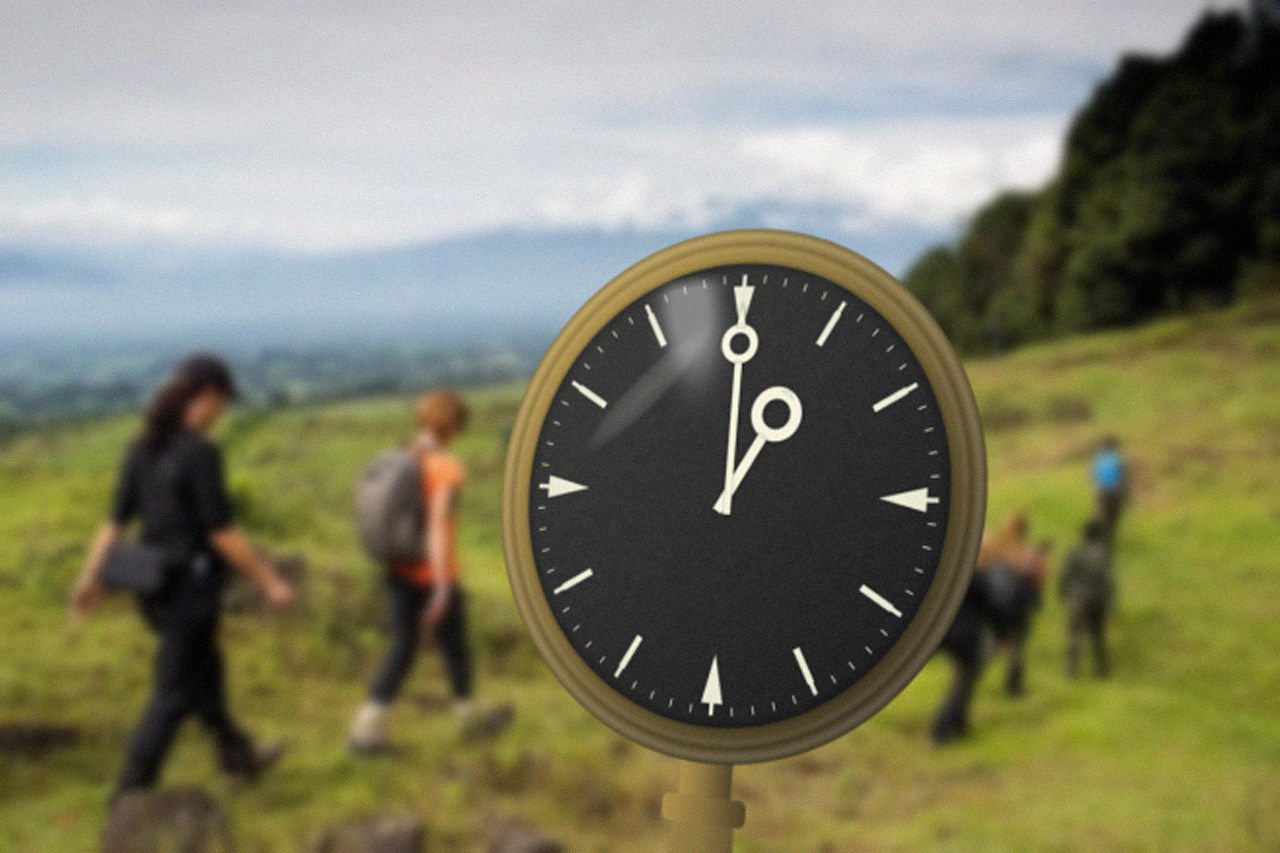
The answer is 1.00
